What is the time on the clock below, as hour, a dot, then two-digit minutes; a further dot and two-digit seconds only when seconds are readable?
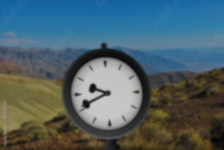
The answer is 9.41
